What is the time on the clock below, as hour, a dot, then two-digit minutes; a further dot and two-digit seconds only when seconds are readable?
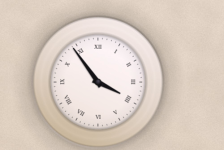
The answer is 3.54
